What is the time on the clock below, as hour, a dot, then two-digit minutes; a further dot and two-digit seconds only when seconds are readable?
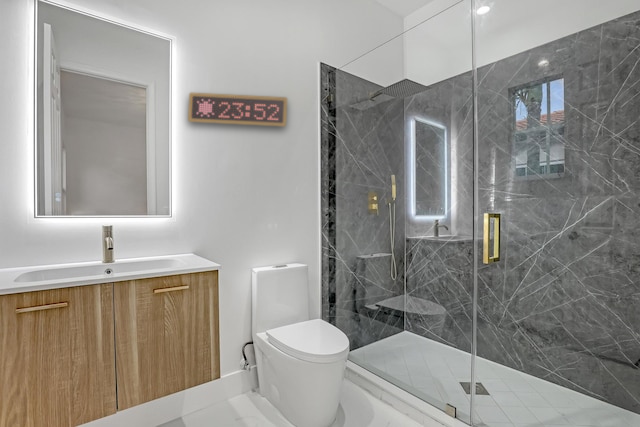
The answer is 23.52
